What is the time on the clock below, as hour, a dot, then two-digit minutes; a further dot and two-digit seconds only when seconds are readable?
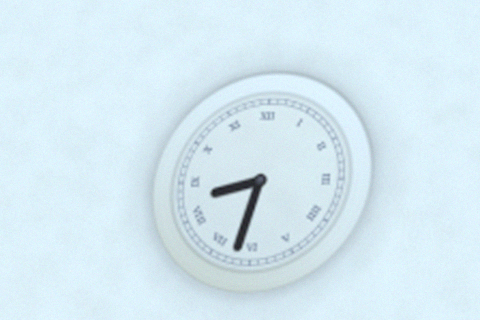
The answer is 8.32
